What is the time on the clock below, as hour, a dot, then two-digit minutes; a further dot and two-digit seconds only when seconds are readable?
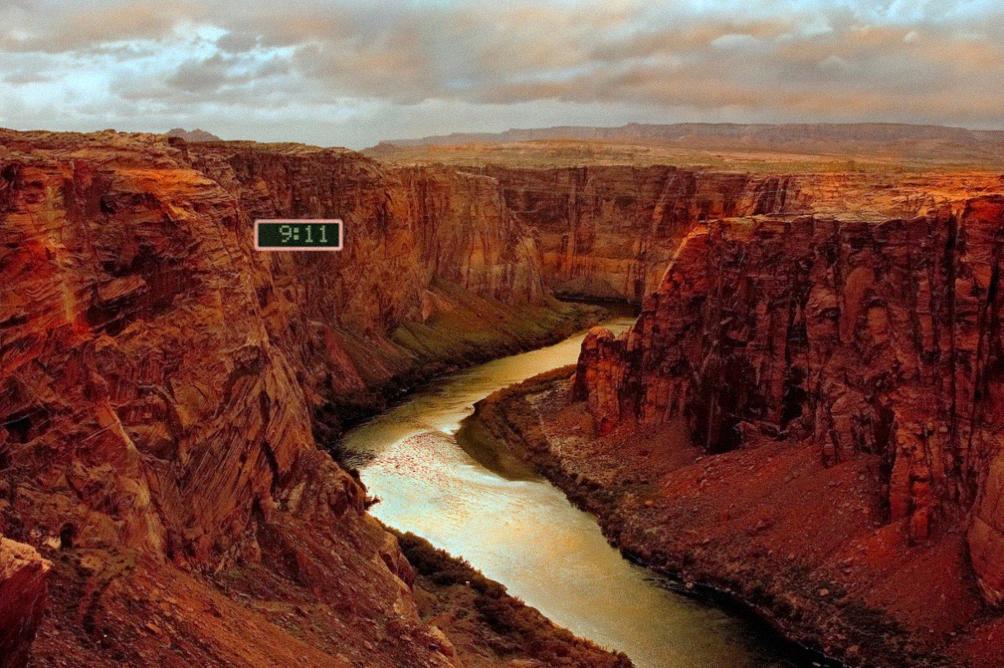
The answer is 9.11
